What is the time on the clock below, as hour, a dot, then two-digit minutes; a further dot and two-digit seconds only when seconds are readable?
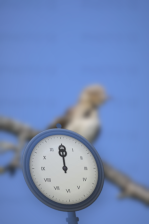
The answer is 12.00
